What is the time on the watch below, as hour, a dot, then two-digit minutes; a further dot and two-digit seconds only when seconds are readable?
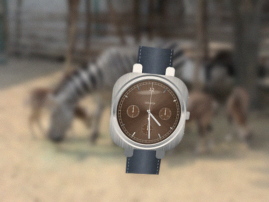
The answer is 4.29
